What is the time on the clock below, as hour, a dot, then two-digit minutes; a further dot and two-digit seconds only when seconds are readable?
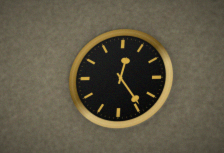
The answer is 12.24
